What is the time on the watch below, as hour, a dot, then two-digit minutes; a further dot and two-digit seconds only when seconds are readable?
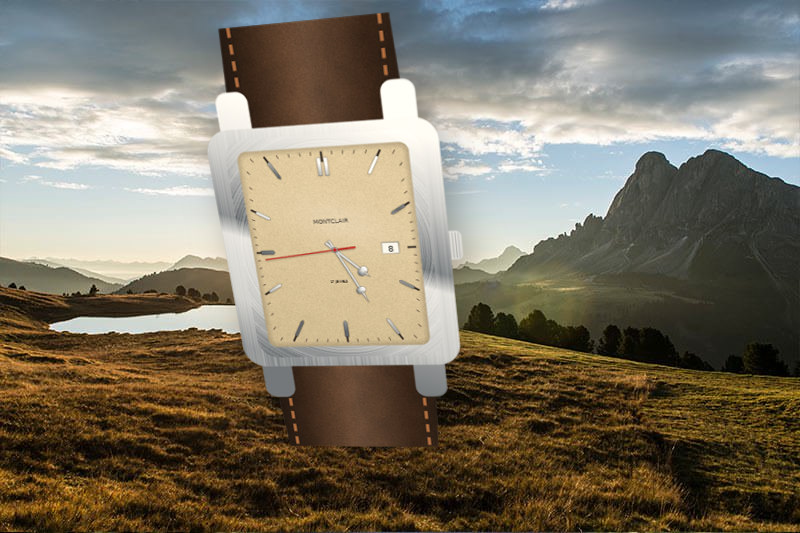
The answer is 4.25.44
